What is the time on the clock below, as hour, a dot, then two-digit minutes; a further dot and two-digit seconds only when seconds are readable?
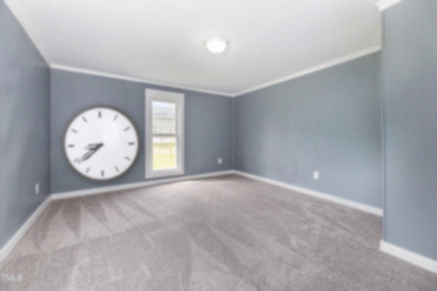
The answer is 8.39
